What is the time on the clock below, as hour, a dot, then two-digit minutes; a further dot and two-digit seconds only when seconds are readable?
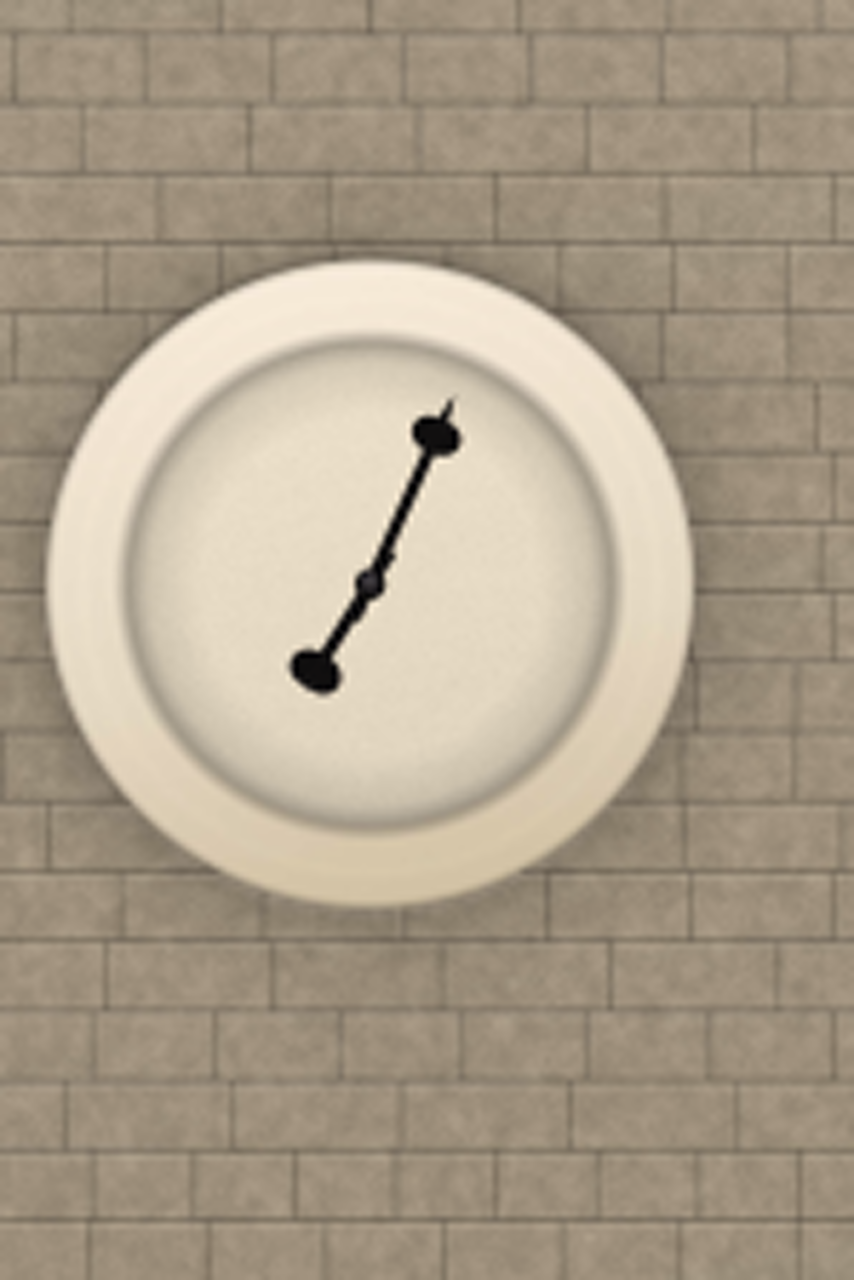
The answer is 7.04
